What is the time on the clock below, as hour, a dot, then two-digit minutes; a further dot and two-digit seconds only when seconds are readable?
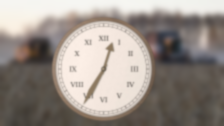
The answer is 12.35
